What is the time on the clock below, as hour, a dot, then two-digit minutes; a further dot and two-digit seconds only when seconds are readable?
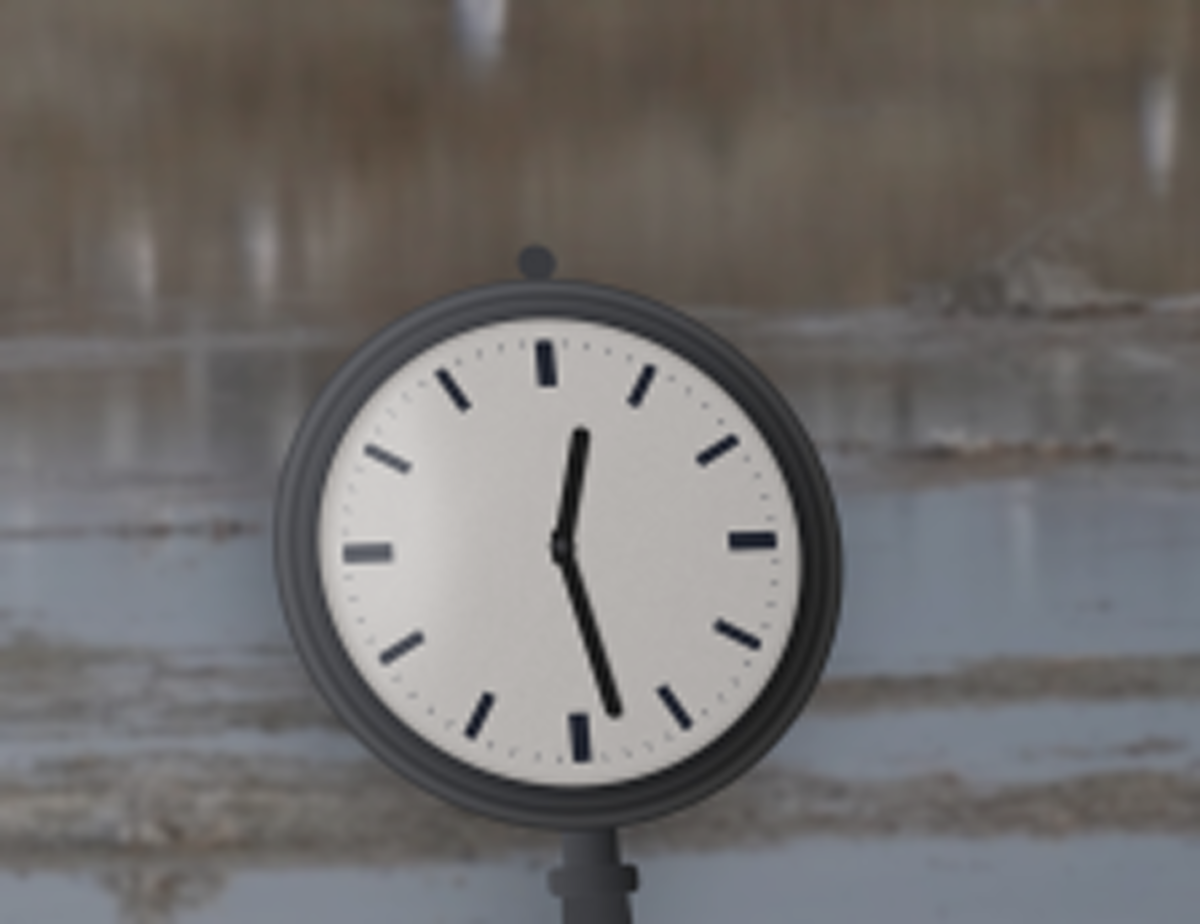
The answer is 12.28
